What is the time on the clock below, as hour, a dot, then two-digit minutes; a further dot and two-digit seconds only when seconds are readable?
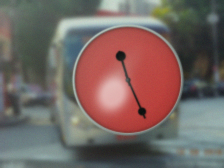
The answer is 11.26
